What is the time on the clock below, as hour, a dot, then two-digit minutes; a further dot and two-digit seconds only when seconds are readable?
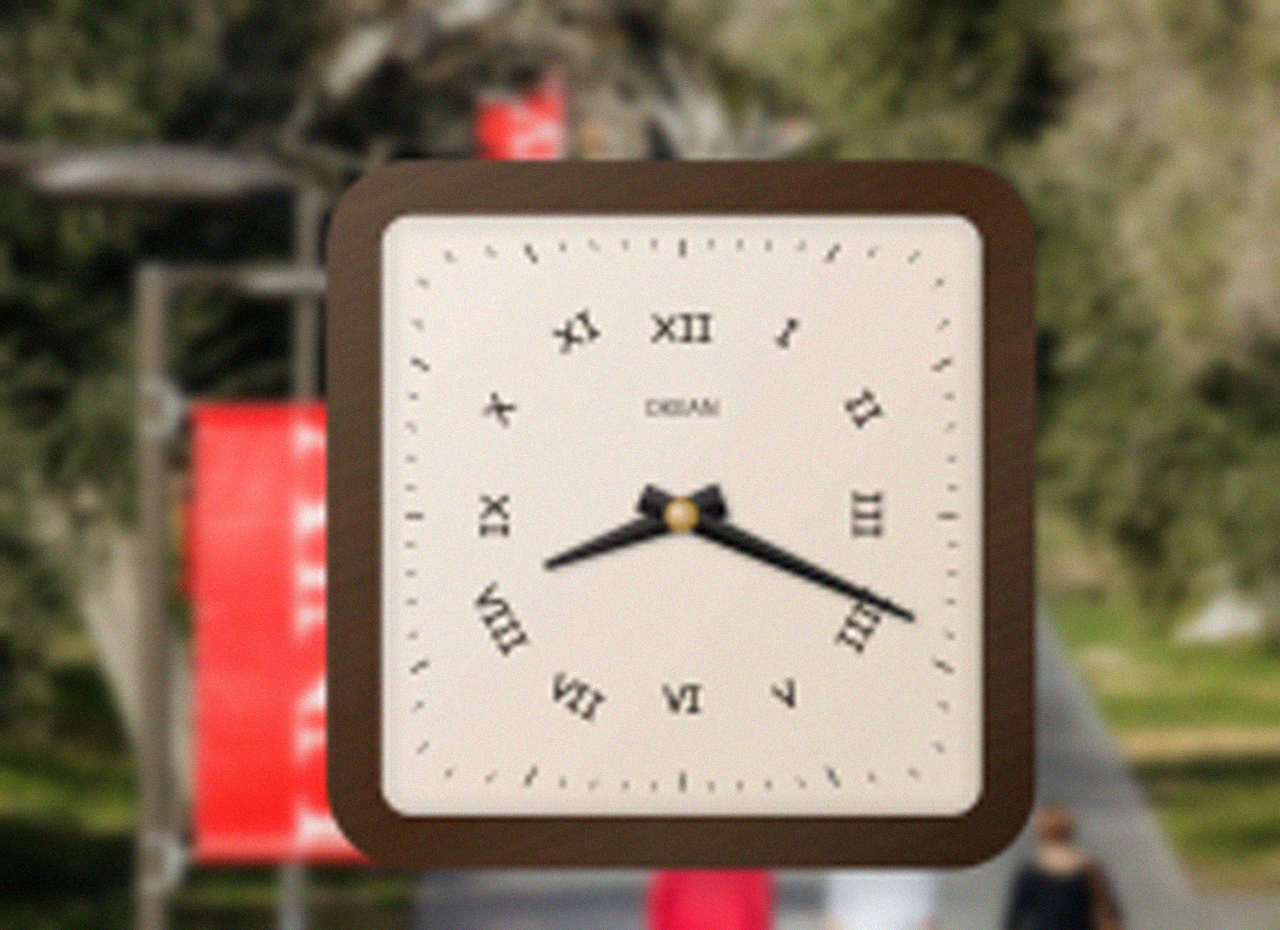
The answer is 8.19
